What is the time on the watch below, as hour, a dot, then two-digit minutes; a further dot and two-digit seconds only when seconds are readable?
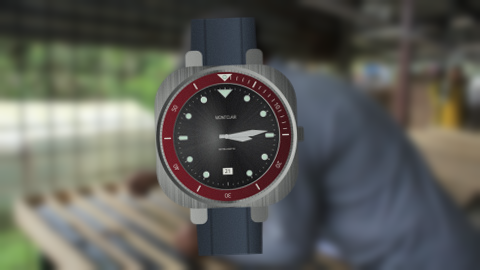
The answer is 3.14
